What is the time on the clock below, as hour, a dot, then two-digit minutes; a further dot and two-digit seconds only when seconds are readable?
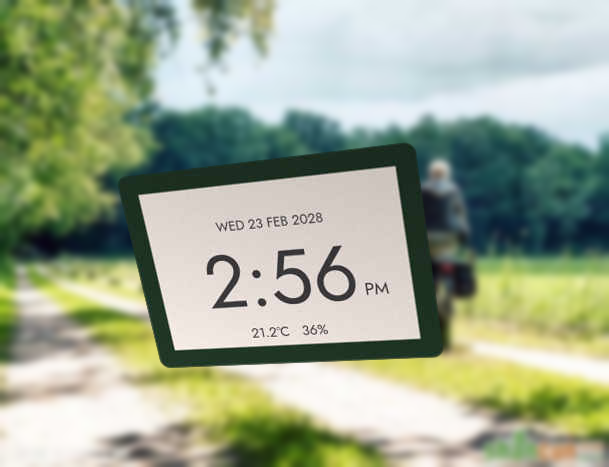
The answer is 2.56
